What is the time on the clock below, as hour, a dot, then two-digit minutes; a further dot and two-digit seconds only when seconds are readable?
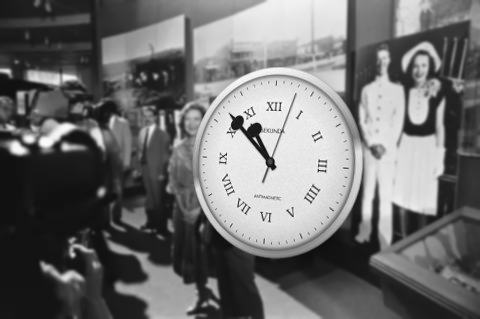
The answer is 10.52.03
